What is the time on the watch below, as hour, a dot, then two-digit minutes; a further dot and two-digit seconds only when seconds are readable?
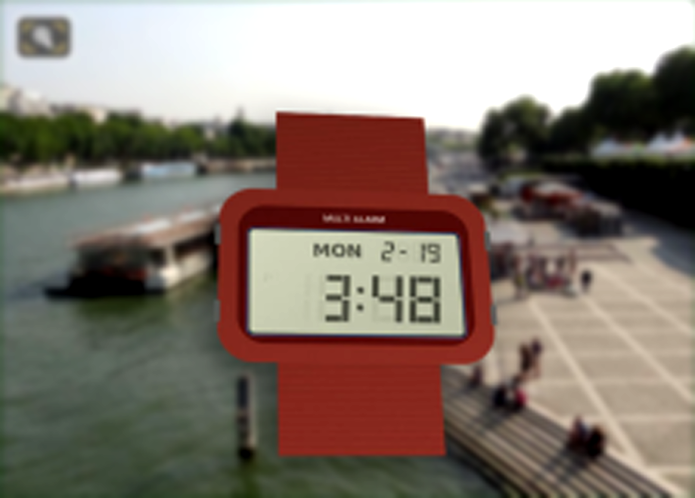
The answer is 3.48
